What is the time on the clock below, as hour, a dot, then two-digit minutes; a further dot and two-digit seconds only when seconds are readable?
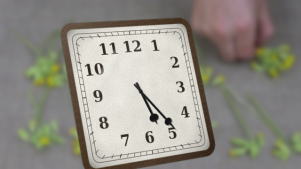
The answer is 5.24
